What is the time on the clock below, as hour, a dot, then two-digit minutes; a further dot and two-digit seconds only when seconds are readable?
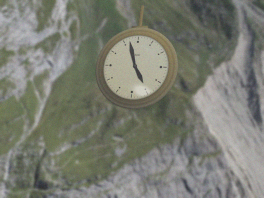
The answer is 4.57
